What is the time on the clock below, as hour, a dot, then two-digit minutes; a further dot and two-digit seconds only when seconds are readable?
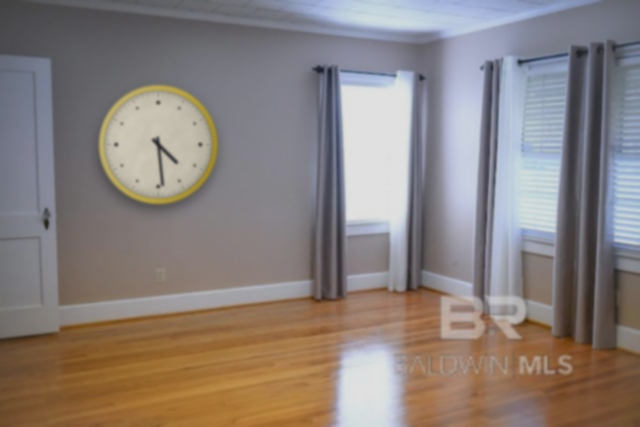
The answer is 4.29
